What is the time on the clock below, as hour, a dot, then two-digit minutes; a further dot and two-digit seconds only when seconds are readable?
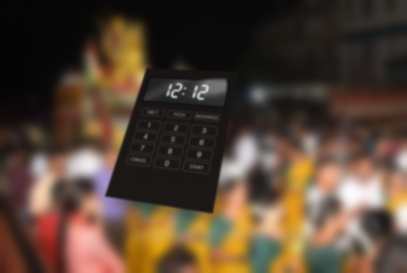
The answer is 12.12
